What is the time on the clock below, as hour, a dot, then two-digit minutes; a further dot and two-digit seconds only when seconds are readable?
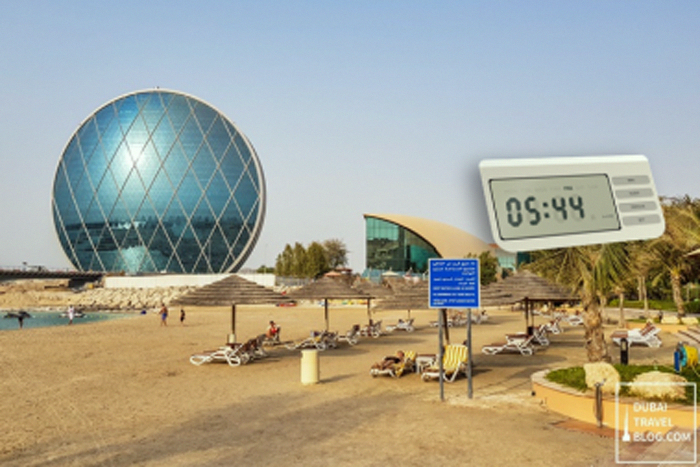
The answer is 5.44
